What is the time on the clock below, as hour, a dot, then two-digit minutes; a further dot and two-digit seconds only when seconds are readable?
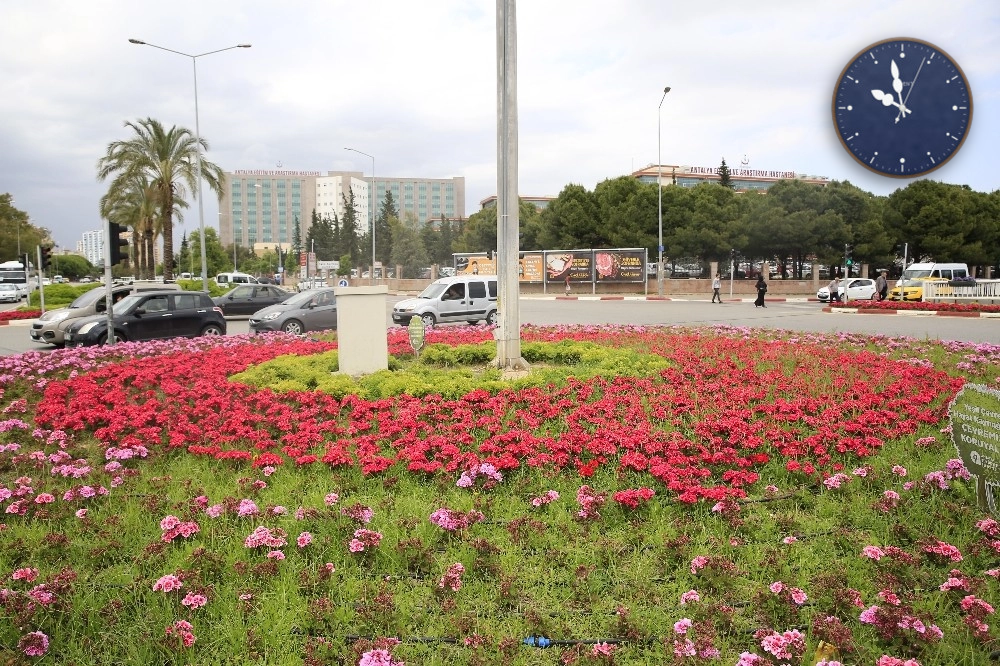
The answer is 9.58.04
